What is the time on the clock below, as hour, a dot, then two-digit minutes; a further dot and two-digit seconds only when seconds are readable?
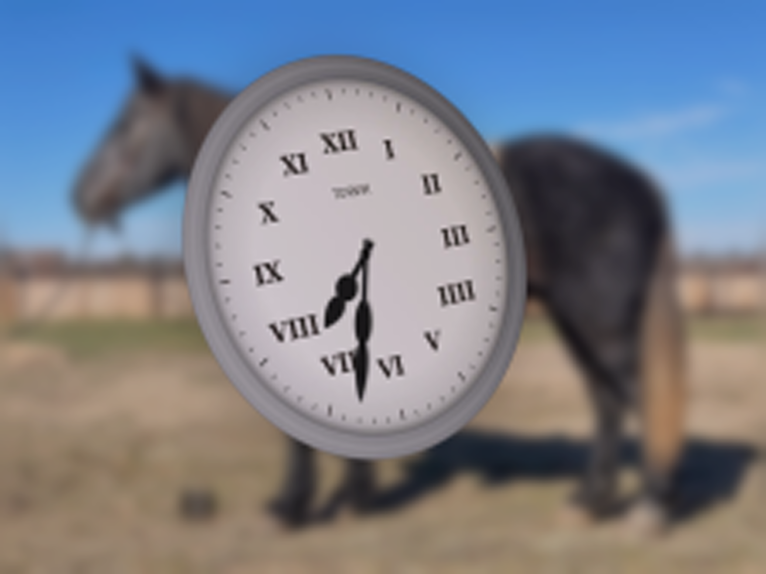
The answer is 7.33
